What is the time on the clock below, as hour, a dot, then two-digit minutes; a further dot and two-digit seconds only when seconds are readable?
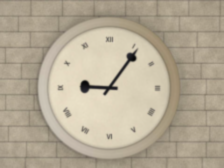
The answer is 9.06
